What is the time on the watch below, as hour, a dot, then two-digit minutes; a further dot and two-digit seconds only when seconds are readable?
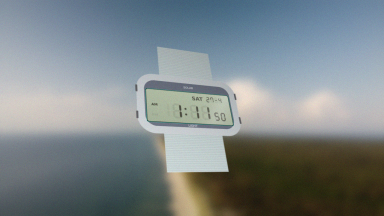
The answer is 1.11.50
